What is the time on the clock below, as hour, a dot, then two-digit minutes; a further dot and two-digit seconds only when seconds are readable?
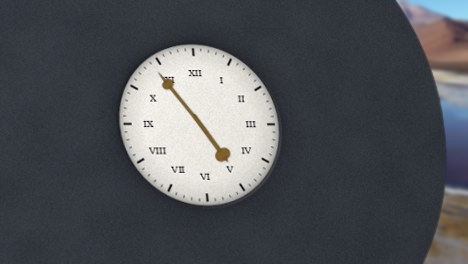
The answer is 4.54
